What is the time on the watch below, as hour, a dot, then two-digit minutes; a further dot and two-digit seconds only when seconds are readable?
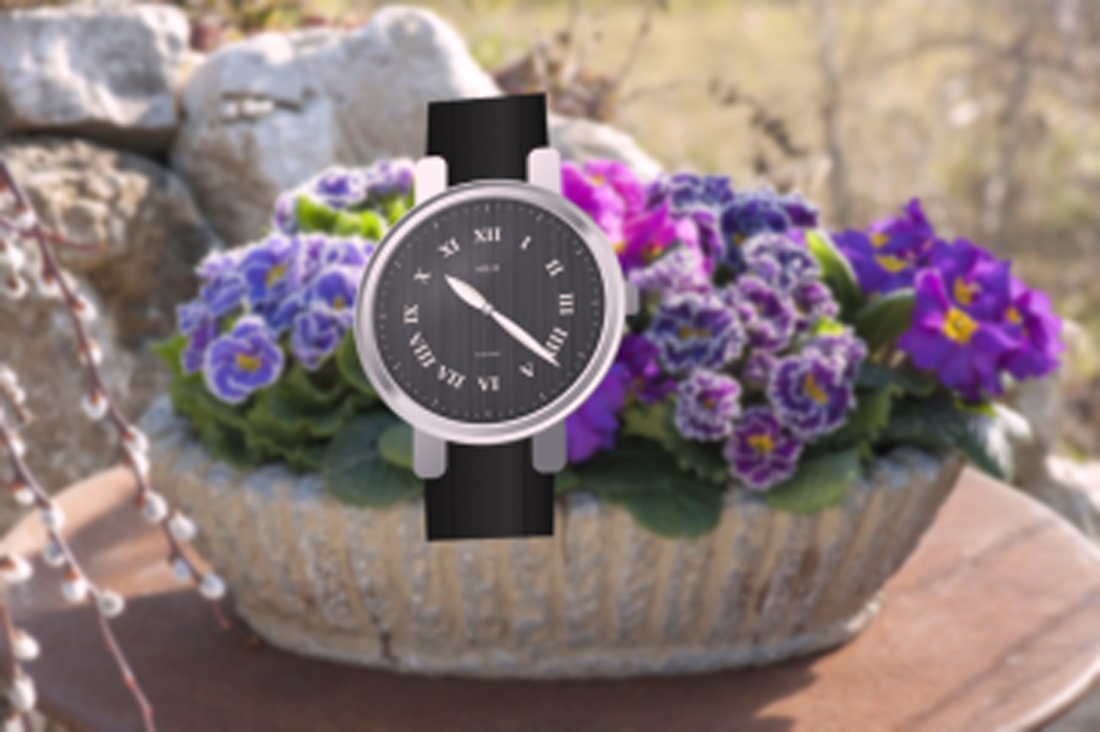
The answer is 10.22
